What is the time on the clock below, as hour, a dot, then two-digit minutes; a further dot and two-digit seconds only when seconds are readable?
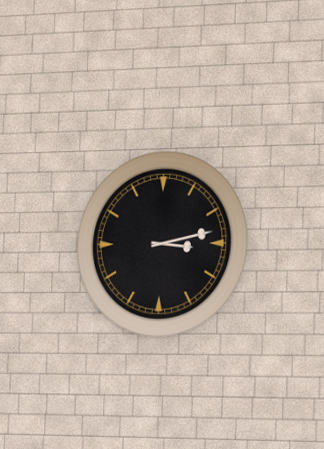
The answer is 3.13
